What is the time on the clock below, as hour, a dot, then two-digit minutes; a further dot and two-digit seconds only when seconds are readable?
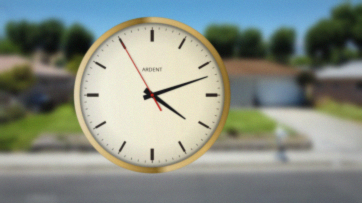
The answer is 4.11.55
